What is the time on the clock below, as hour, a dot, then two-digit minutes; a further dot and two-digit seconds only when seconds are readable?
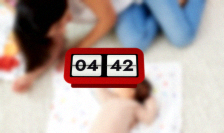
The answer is 4.42
